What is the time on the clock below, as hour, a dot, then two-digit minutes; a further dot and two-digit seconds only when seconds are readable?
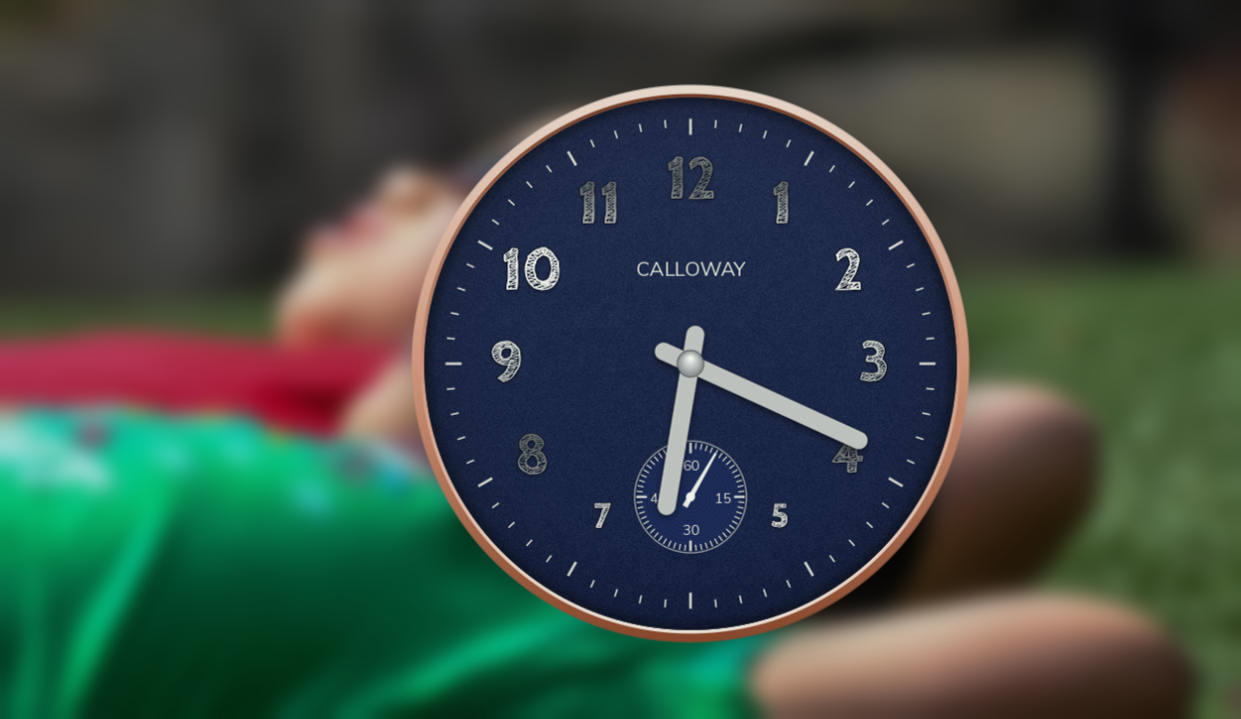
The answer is 6.19.05
